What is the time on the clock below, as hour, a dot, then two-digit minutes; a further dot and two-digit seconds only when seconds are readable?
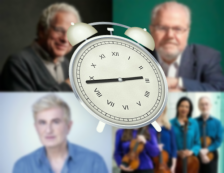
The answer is 2.44
